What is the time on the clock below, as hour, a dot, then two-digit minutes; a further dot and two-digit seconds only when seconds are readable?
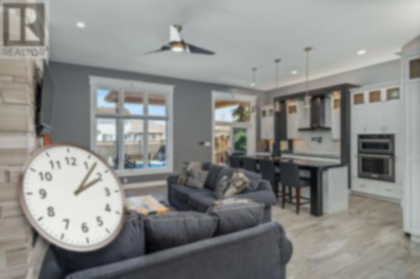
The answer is 2.07
